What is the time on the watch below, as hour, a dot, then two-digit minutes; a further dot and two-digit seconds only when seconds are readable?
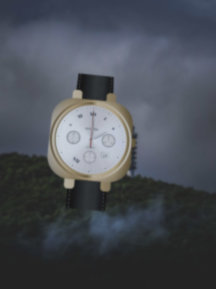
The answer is 2.00
